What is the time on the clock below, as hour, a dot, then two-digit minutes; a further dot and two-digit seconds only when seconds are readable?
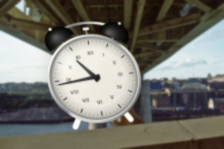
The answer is 10.44
